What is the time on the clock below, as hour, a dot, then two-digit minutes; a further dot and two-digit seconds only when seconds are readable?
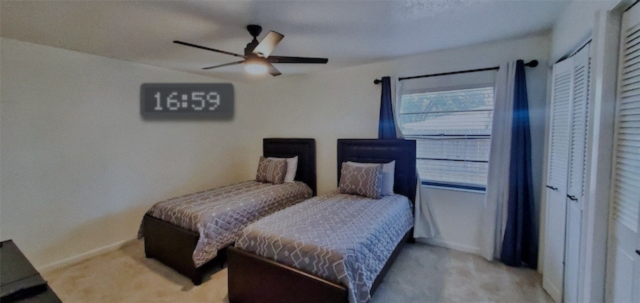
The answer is 16.59
